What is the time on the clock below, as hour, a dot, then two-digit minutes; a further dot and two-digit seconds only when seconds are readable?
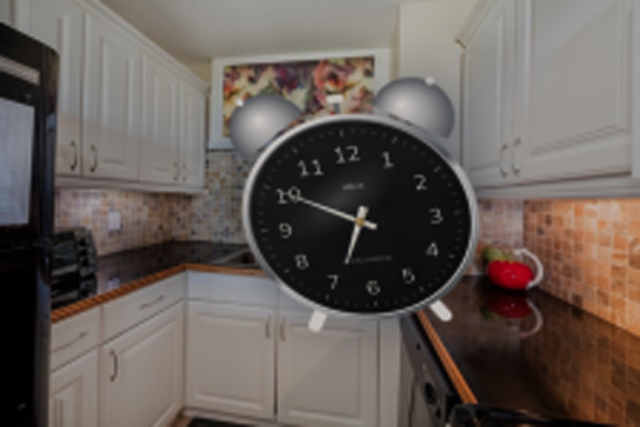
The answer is 6.50
